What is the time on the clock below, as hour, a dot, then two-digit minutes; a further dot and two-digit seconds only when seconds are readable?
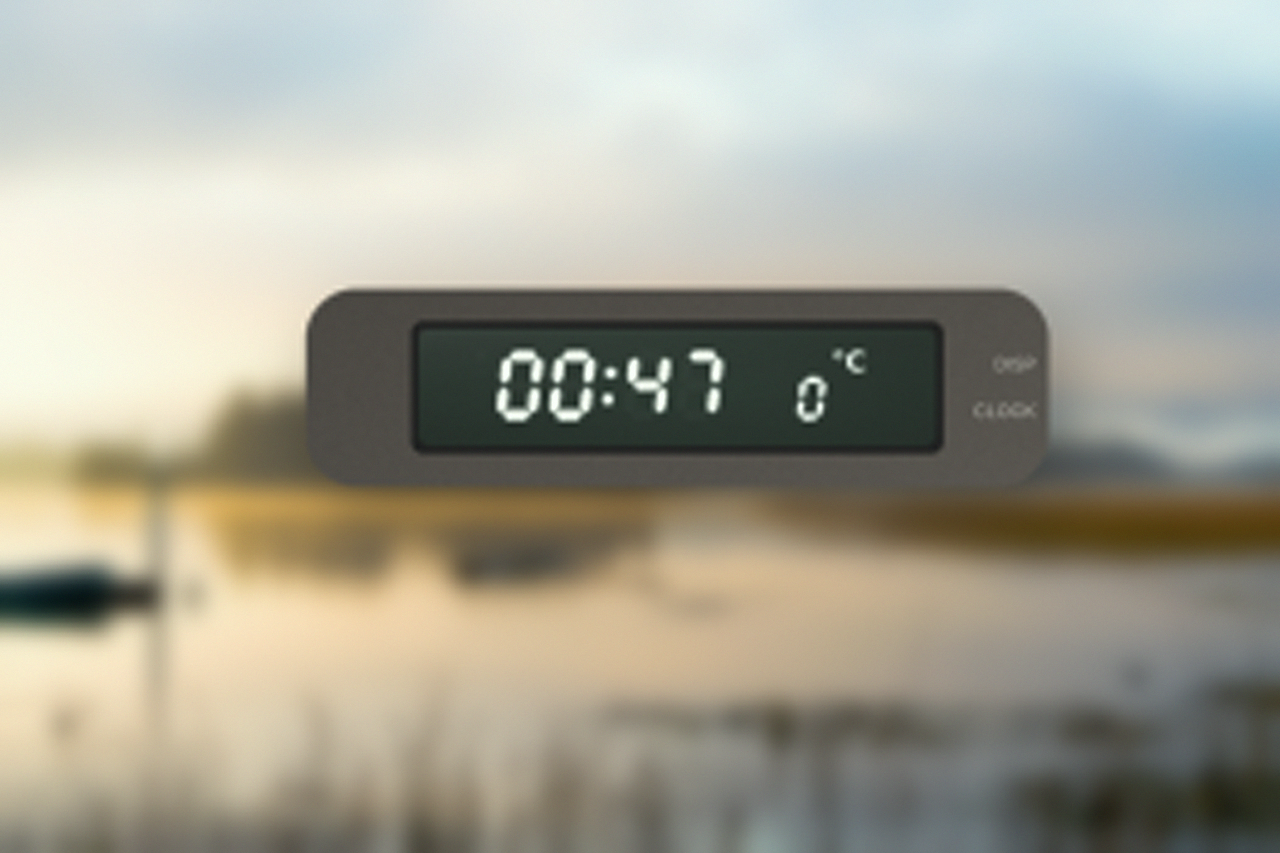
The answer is 0.47
